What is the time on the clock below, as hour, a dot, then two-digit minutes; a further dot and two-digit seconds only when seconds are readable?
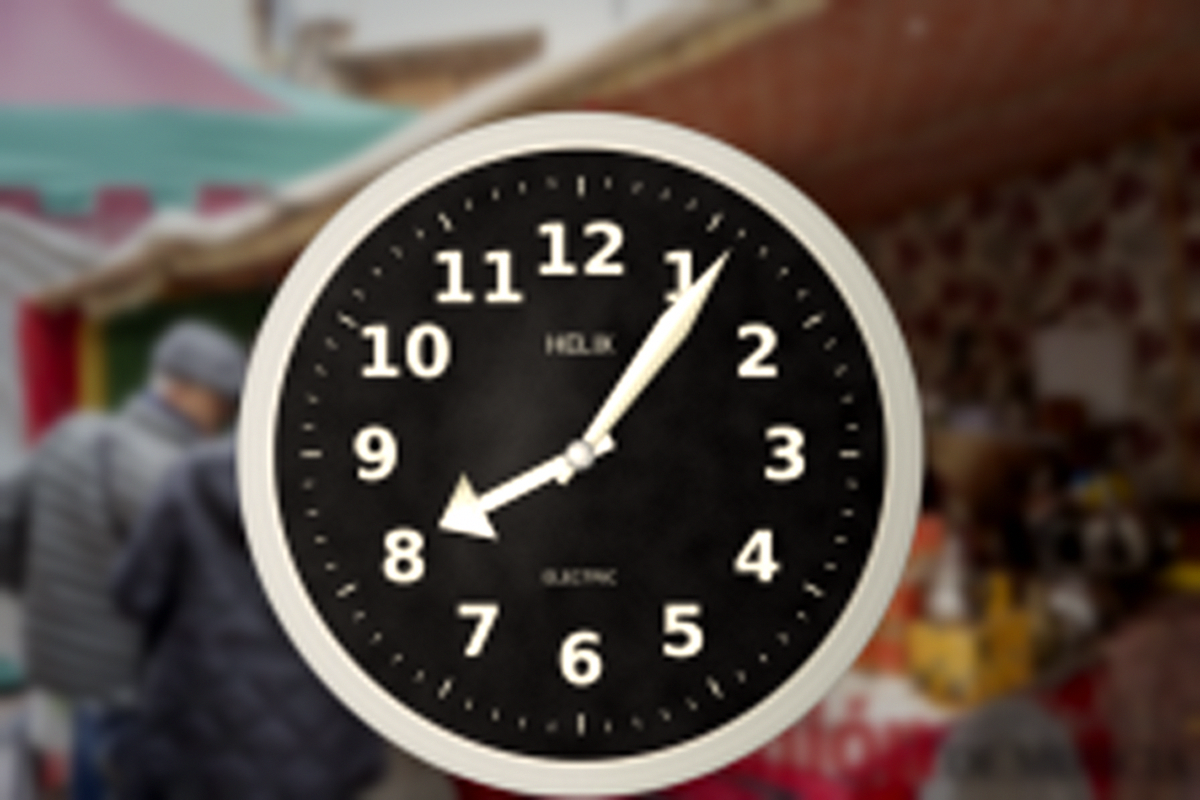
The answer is 8.06
